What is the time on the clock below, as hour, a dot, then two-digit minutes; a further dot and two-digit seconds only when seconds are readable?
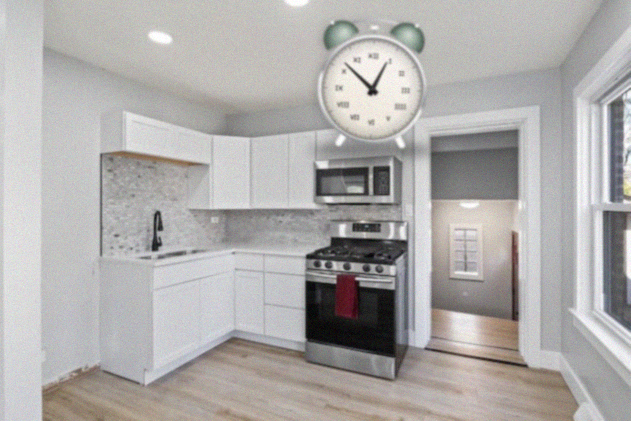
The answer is 12.52
